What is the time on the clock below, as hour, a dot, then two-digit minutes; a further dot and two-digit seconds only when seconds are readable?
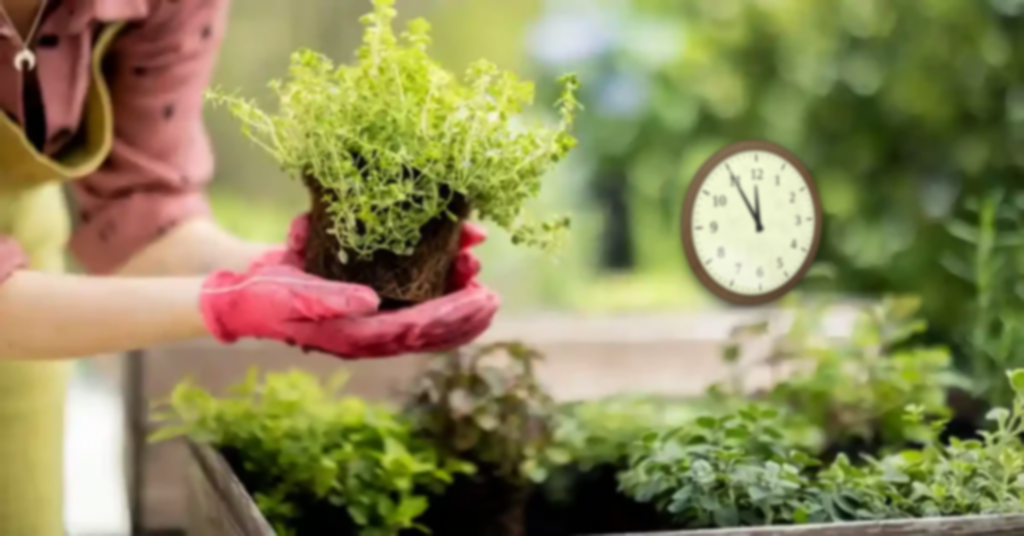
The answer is 11.55
